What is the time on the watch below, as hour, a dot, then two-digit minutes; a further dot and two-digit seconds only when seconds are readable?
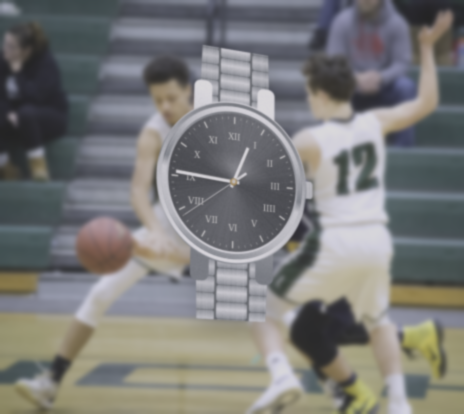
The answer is 12.45.39
